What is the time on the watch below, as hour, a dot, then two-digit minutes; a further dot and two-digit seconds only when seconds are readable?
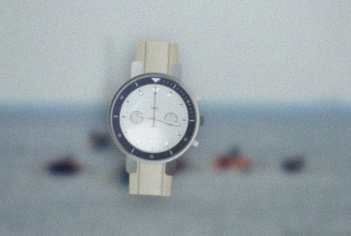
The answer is 9.17
